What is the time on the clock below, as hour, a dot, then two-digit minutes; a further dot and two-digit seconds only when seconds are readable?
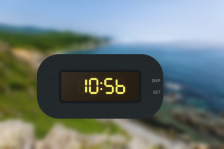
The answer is 10.56
